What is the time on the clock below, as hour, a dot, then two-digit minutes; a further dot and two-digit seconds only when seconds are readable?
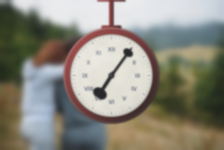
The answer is 7.06
